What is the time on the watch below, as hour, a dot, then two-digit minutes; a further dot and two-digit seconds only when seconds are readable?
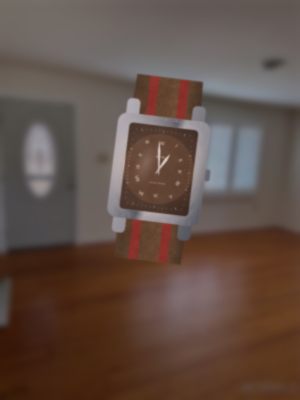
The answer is 12.59
